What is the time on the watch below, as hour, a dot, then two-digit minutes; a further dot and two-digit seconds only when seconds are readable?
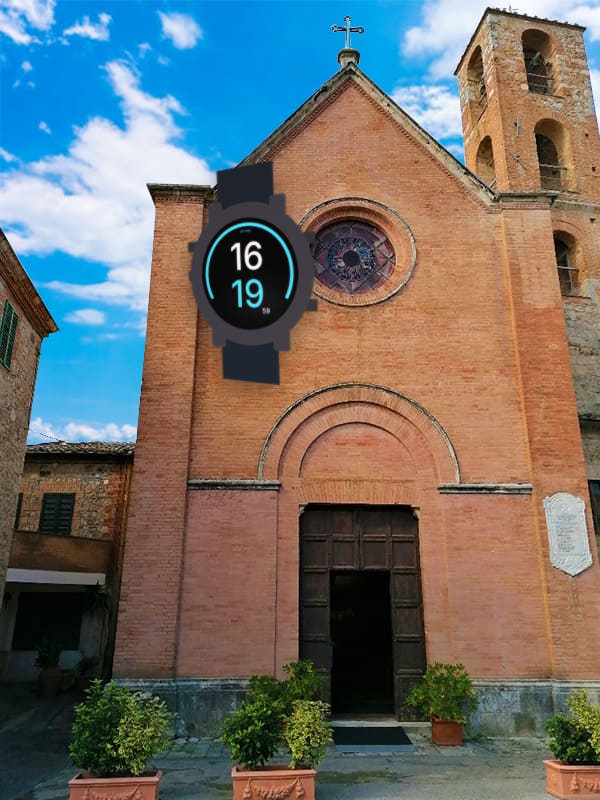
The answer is 16.19
